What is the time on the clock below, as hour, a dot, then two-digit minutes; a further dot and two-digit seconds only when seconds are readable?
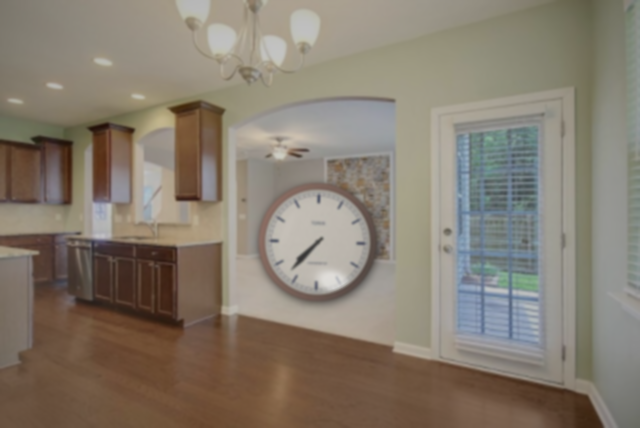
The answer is 7.37
